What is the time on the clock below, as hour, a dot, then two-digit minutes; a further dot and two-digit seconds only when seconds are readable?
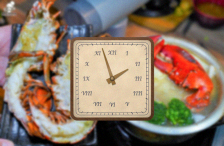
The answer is 1.57
